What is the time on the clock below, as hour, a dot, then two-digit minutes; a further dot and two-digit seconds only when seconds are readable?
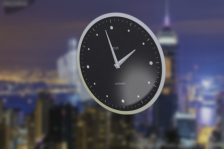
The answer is 1.58
